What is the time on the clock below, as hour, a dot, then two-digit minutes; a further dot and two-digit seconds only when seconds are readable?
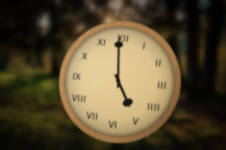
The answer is 4.59
